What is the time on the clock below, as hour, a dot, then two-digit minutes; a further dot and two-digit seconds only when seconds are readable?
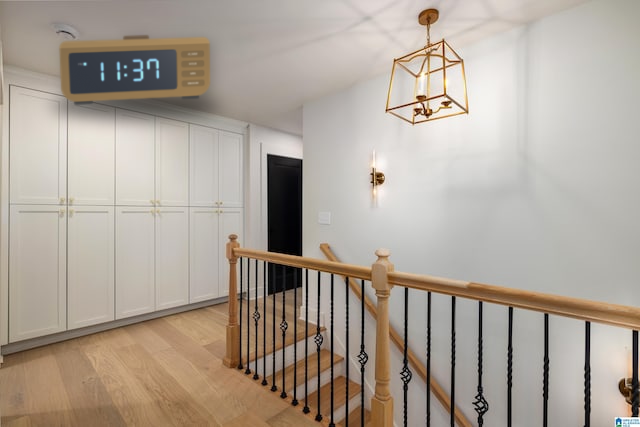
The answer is 11.37
